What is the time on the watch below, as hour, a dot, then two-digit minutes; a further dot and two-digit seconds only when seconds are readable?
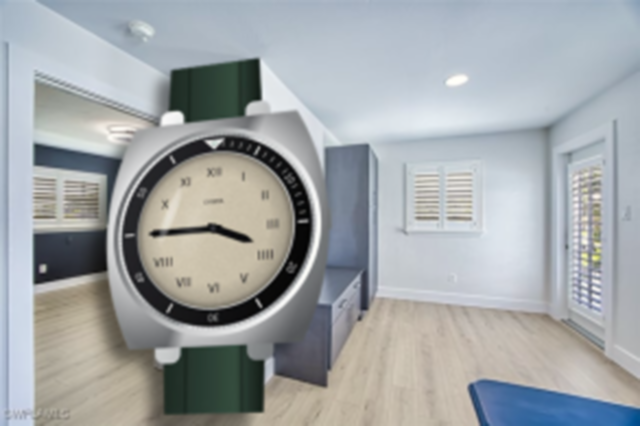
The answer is 3.45
